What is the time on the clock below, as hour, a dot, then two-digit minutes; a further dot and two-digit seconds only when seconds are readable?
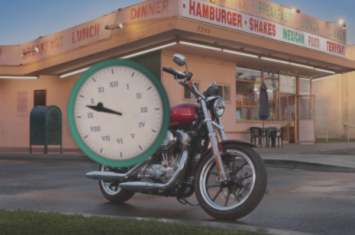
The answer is 9.48
